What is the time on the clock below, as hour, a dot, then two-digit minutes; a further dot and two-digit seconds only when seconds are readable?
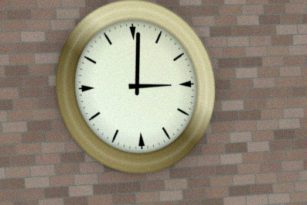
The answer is 3.01
